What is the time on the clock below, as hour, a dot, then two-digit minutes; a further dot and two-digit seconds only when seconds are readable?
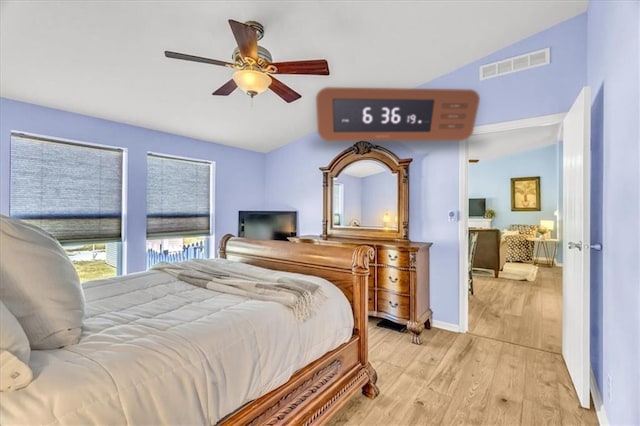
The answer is 6.36
